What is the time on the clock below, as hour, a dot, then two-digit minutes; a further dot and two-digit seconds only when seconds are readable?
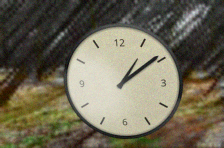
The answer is 1.09
